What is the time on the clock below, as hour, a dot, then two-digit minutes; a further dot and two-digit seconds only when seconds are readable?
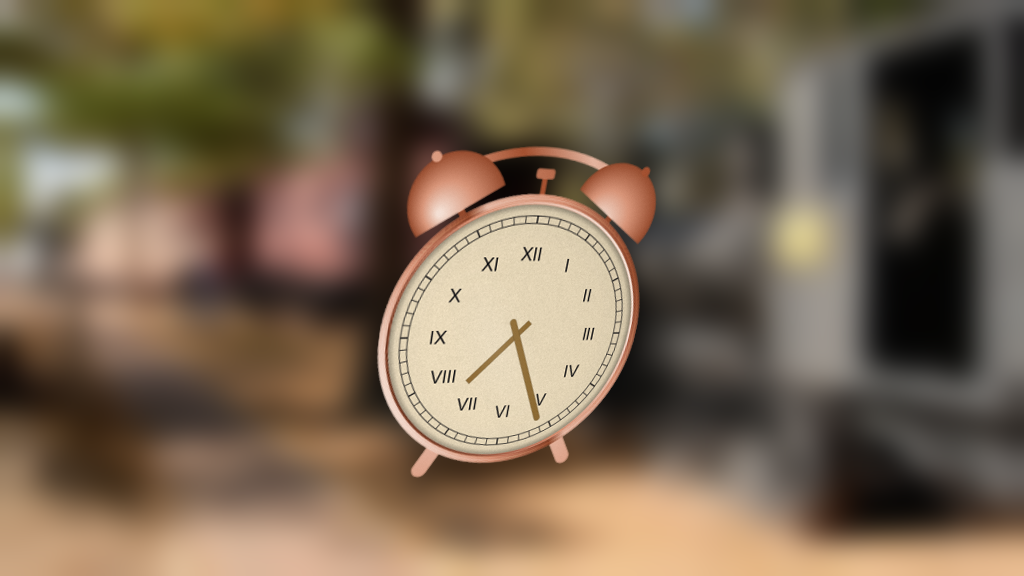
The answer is 7.26
